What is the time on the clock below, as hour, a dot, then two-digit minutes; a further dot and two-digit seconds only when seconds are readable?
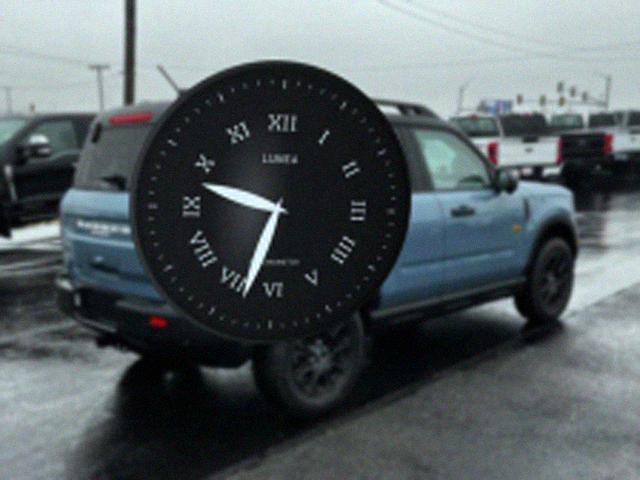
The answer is 9.33
